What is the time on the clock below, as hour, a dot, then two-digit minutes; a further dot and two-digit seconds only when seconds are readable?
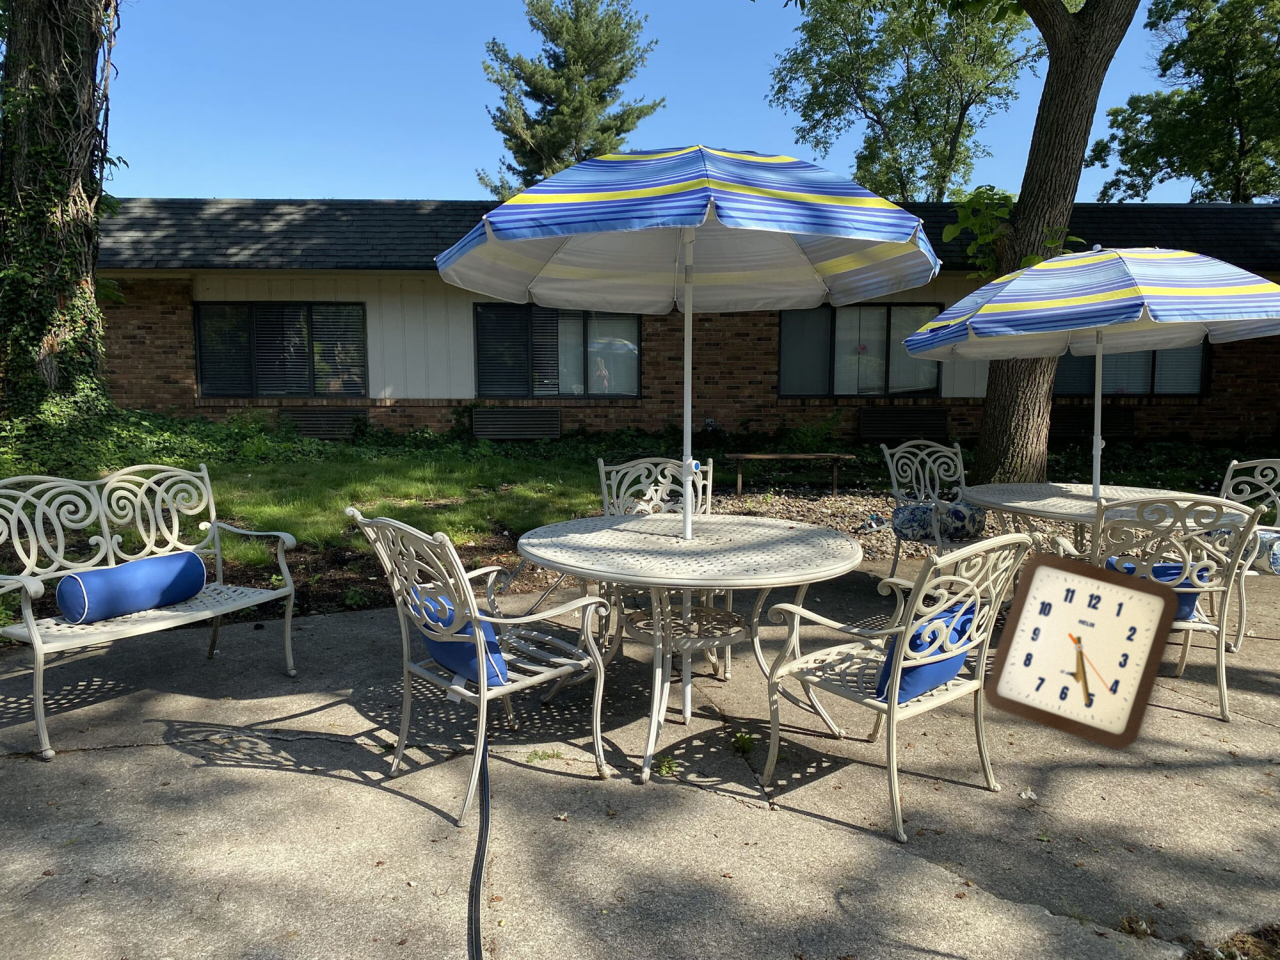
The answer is 5.25.21
